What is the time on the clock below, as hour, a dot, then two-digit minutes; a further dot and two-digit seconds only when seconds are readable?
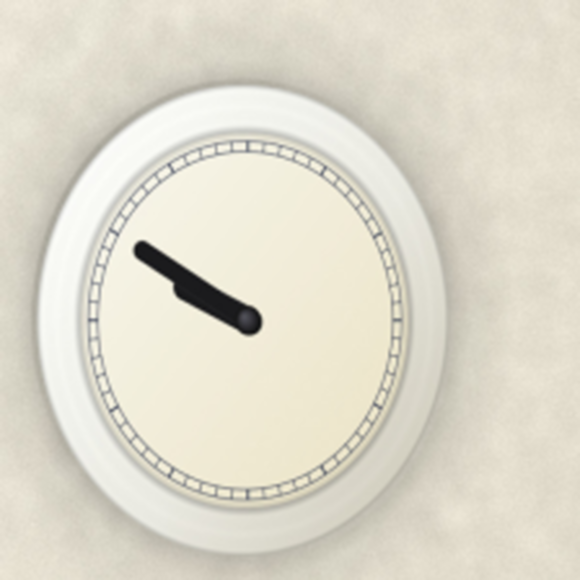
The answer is 9.50
